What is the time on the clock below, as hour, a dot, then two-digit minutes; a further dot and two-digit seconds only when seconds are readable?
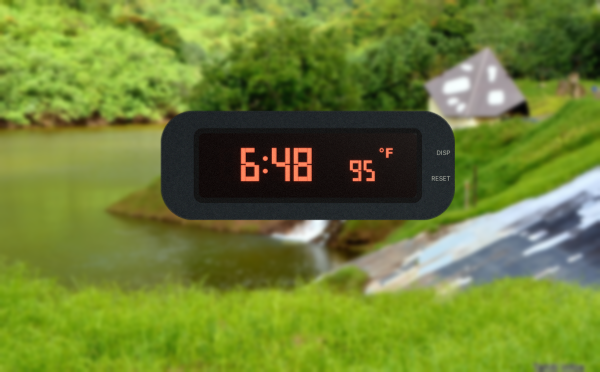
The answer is 6.48
